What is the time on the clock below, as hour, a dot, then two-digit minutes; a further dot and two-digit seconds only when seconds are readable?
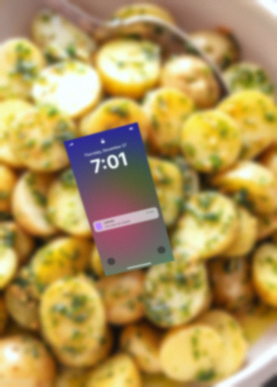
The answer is 7.01
